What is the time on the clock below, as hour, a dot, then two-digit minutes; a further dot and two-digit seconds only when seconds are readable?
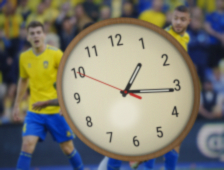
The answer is 1.15.50
